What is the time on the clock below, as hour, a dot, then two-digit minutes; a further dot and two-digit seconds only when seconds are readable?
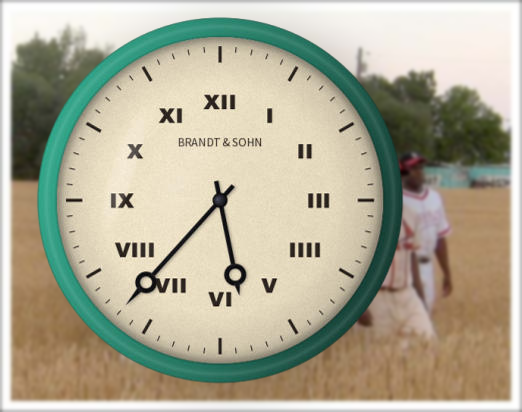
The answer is 5.37
